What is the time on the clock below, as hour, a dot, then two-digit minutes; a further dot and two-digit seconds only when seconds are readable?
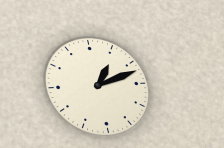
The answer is 1.12
